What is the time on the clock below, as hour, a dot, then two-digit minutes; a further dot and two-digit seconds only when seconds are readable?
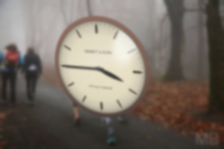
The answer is 3.45
